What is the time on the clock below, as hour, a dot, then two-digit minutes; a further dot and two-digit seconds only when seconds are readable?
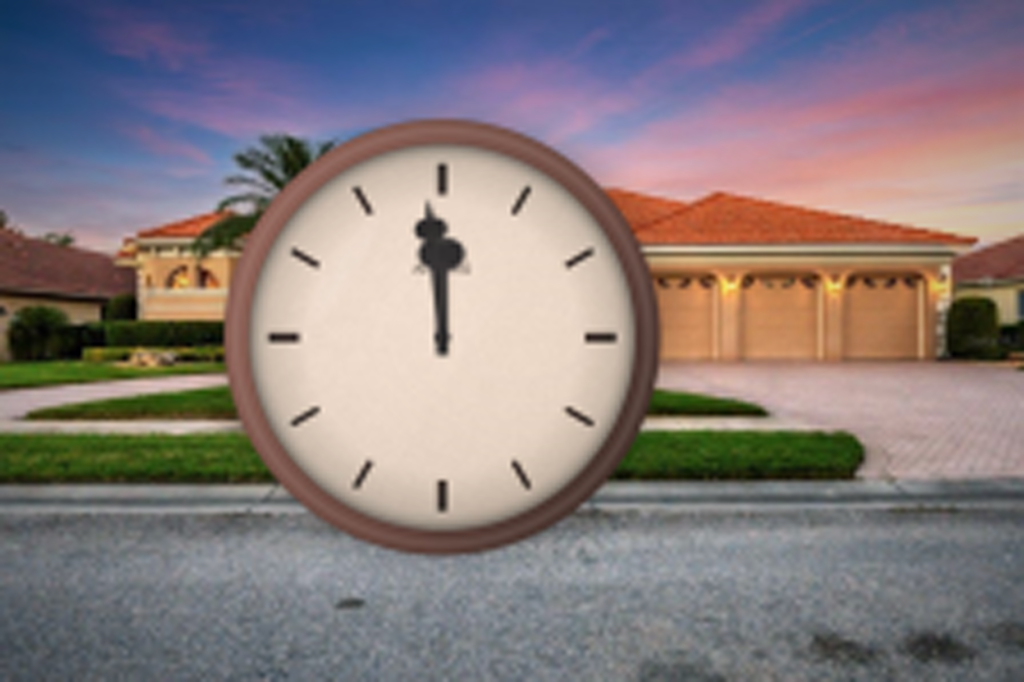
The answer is 11.59
